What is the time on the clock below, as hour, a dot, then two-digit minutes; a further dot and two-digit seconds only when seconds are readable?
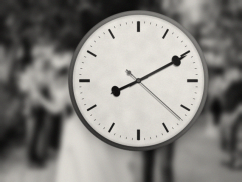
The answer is 8.10.22
